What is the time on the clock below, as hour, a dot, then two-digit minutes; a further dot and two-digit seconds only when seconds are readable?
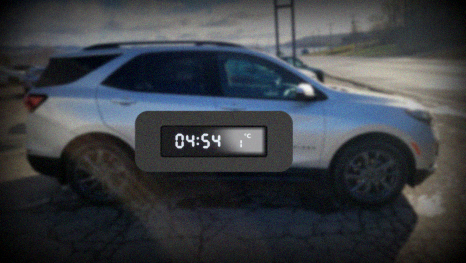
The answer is 4.54
